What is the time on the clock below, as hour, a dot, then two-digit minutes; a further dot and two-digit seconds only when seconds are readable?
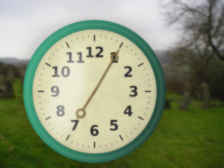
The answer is 7.05
